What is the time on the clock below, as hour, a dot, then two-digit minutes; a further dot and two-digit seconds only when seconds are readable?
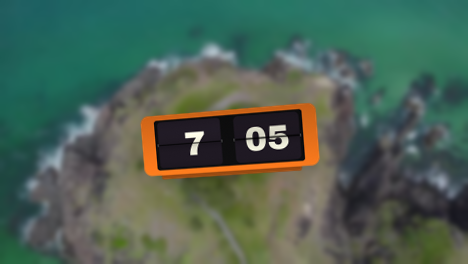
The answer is 7.05
